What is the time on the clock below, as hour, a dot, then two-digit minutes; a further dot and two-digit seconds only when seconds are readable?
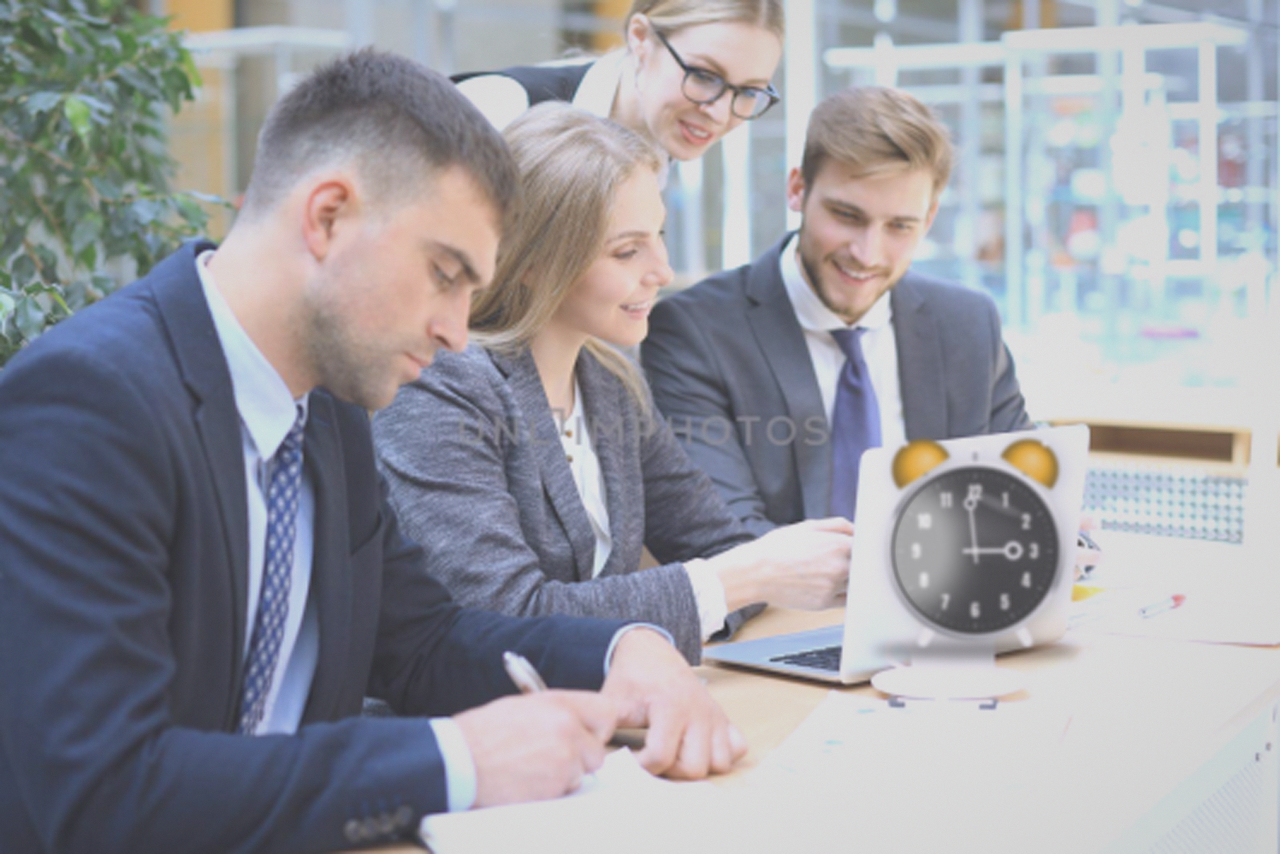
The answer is 2.59
